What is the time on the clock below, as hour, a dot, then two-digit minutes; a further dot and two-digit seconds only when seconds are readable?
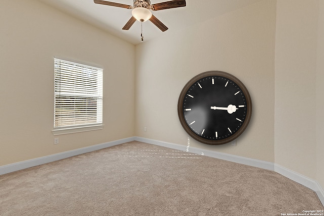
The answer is 3.16
